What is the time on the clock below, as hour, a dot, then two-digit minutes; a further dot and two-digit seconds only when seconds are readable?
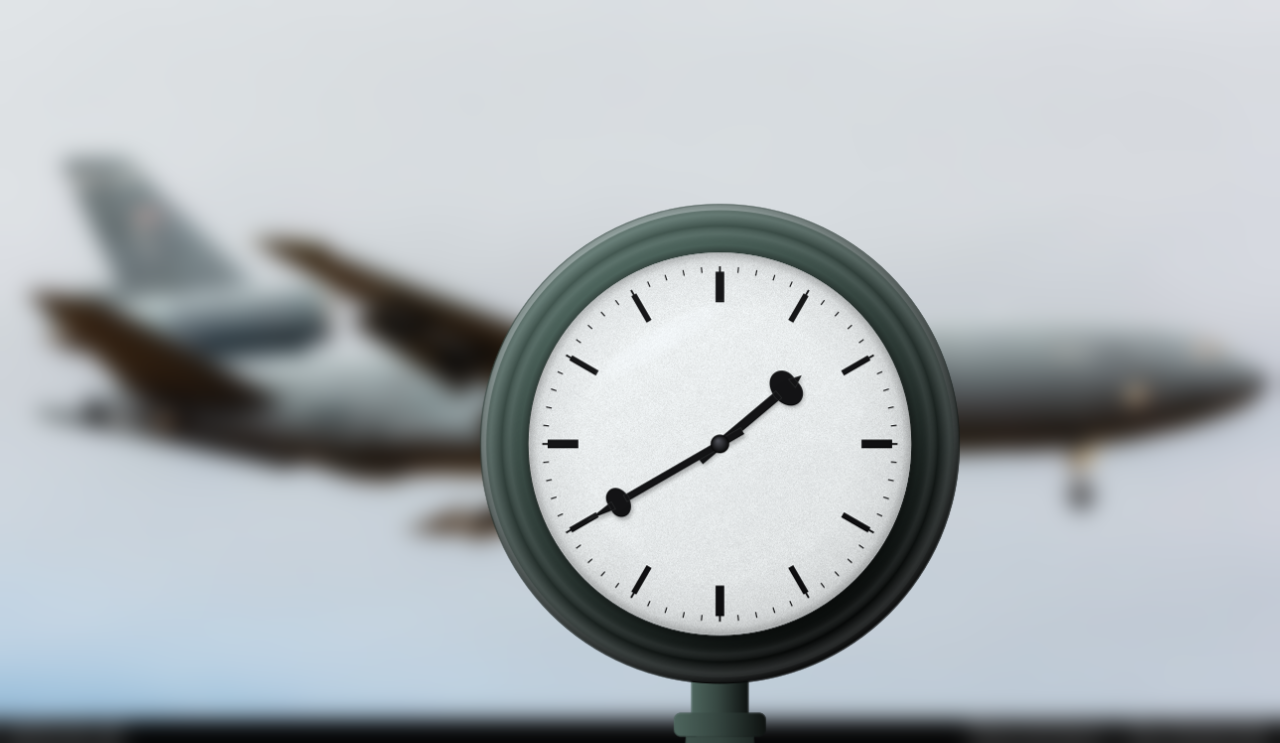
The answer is 1.40
